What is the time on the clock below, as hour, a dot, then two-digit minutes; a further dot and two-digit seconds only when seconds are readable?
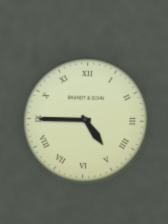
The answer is 4.45
